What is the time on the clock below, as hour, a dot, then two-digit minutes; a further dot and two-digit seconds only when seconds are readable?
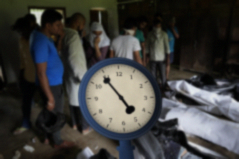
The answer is 4.54
